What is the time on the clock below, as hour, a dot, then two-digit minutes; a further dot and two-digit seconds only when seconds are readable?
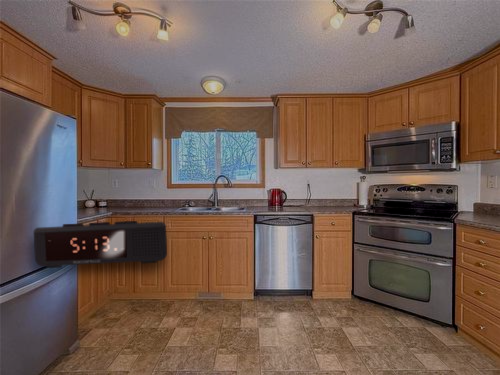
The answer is 5.13
